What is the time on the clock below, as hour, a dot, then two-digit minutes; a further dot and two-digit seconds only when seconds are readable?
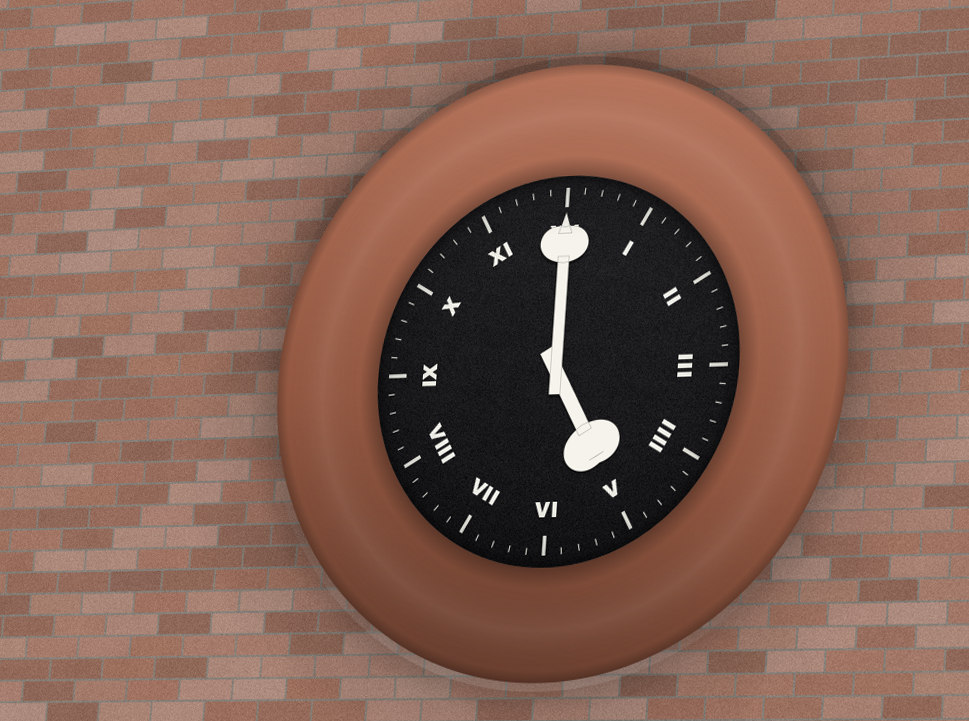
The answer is 5.00
